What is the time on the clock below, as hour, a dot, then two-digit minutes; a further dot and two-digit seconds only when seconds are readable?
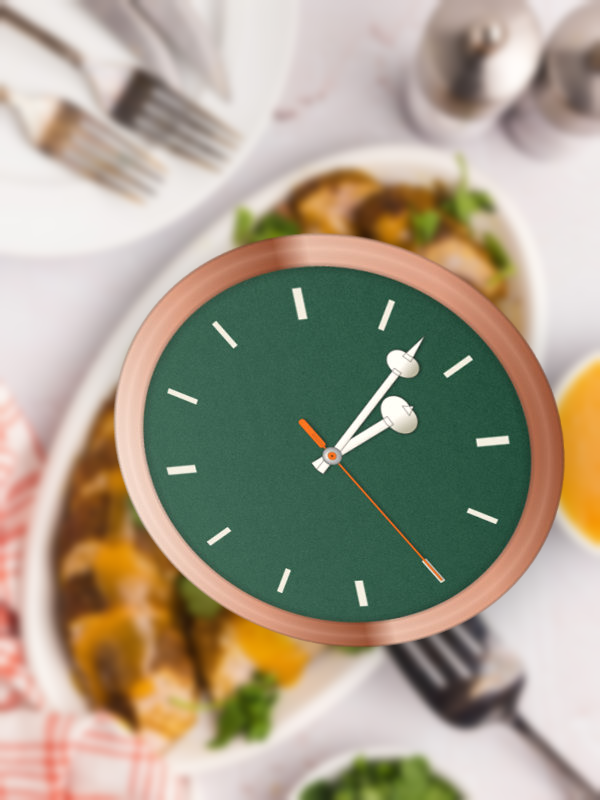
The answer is 2.07.25
